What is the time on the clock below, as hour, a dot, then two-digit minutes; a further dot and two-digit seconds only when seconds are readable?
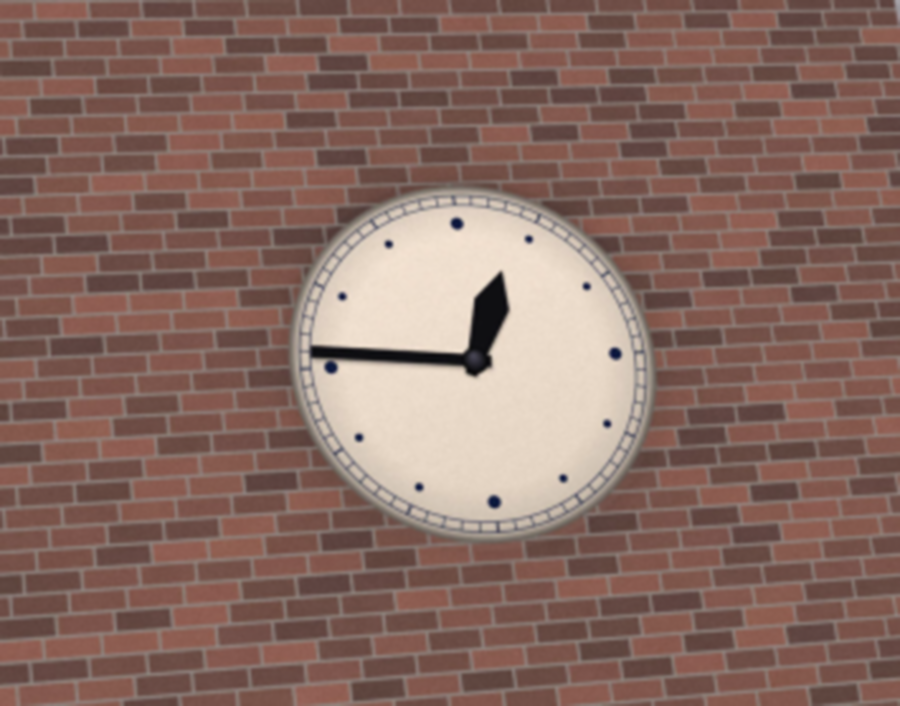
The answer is 12.46
